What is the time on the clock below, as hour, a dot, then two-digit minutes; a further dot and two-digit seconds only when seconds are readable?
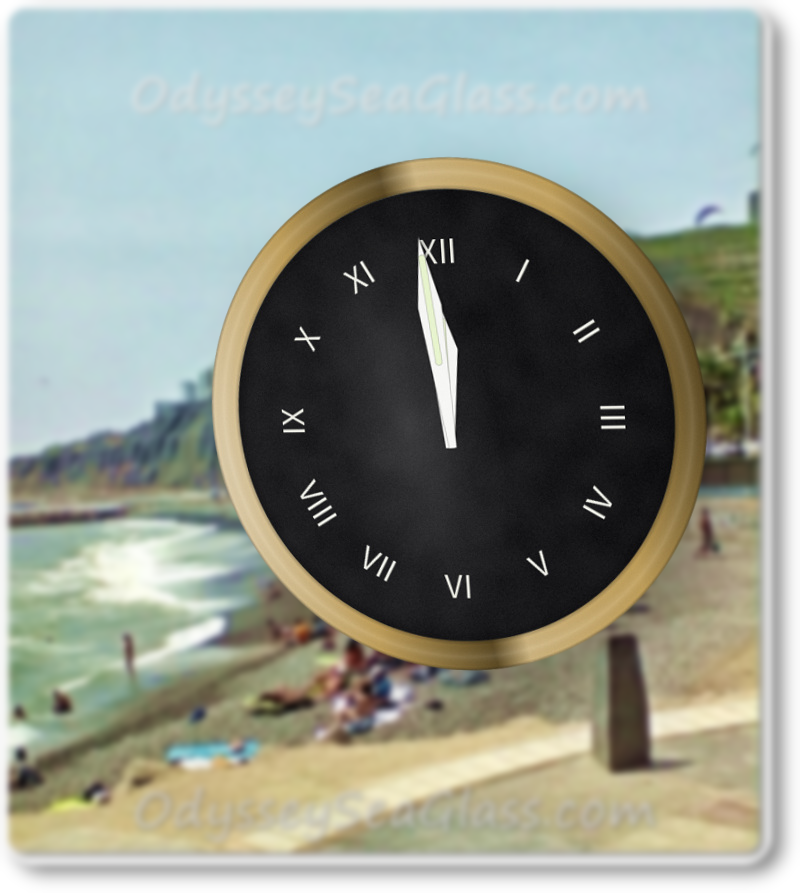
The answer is 11.59
